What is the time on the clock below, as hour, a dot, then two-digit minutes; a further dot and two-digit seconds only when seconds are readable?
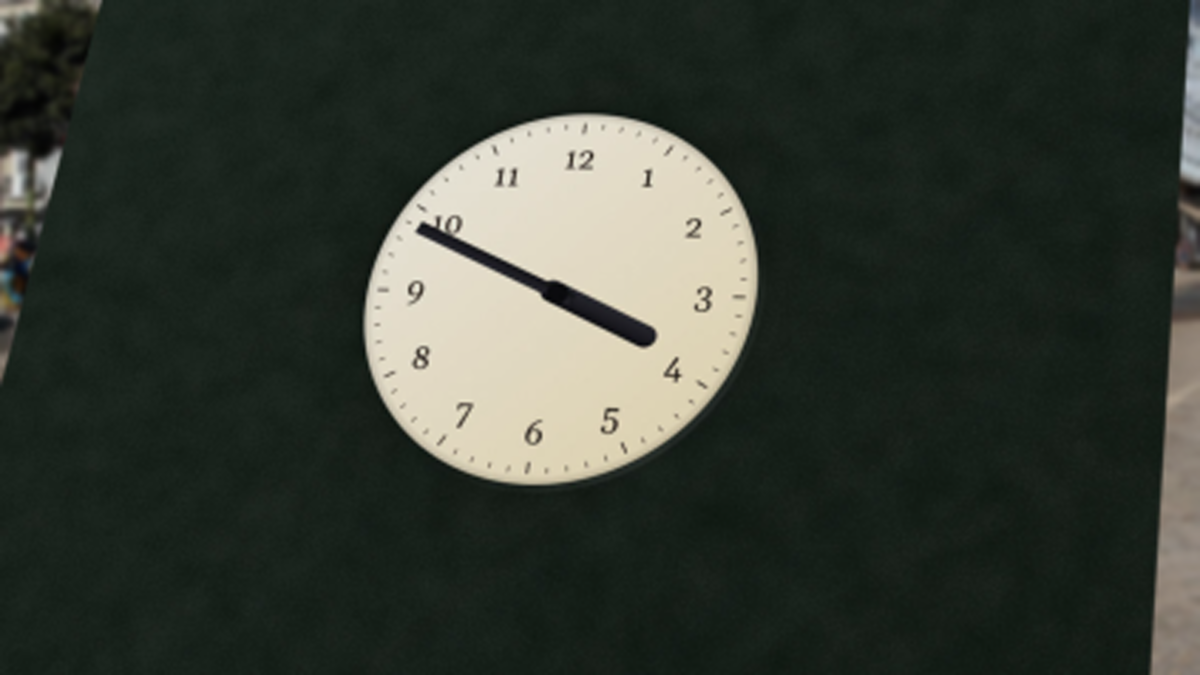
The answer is 3.49
